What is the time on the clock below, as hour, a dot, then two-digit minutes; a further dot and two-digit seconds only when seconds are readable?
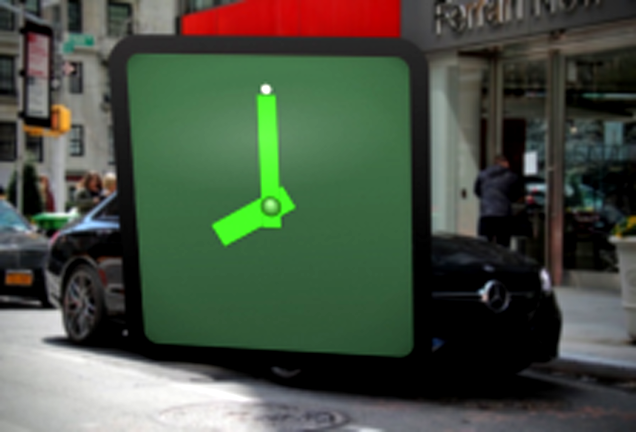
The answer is 8.00
